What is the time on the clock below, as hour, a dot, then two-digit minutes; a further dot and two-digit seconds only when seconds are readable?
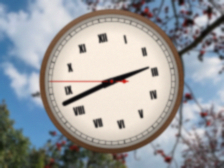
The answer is 2.42.47
